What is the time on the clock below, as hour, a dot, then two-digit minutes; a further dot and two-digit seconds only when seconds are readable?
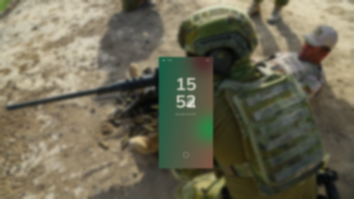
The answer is 15.52
